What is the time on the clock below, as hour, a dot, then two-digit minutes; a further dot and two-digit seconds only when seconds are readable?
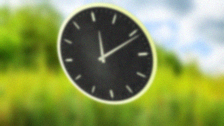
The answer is 12.11
